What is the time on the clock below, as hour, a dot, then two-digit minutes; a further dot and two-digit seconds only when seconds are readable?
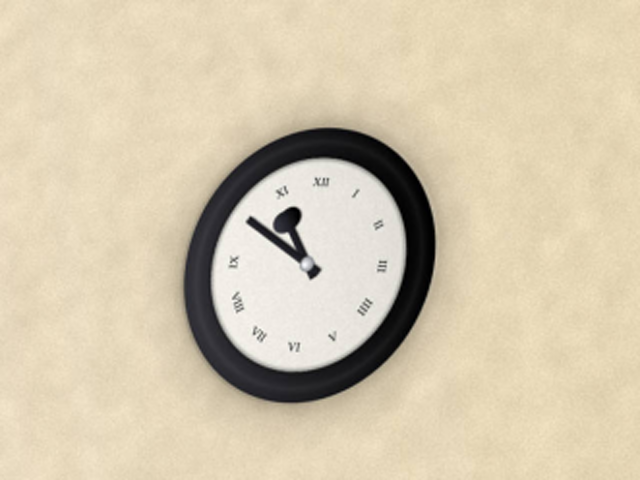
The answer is 10.50
